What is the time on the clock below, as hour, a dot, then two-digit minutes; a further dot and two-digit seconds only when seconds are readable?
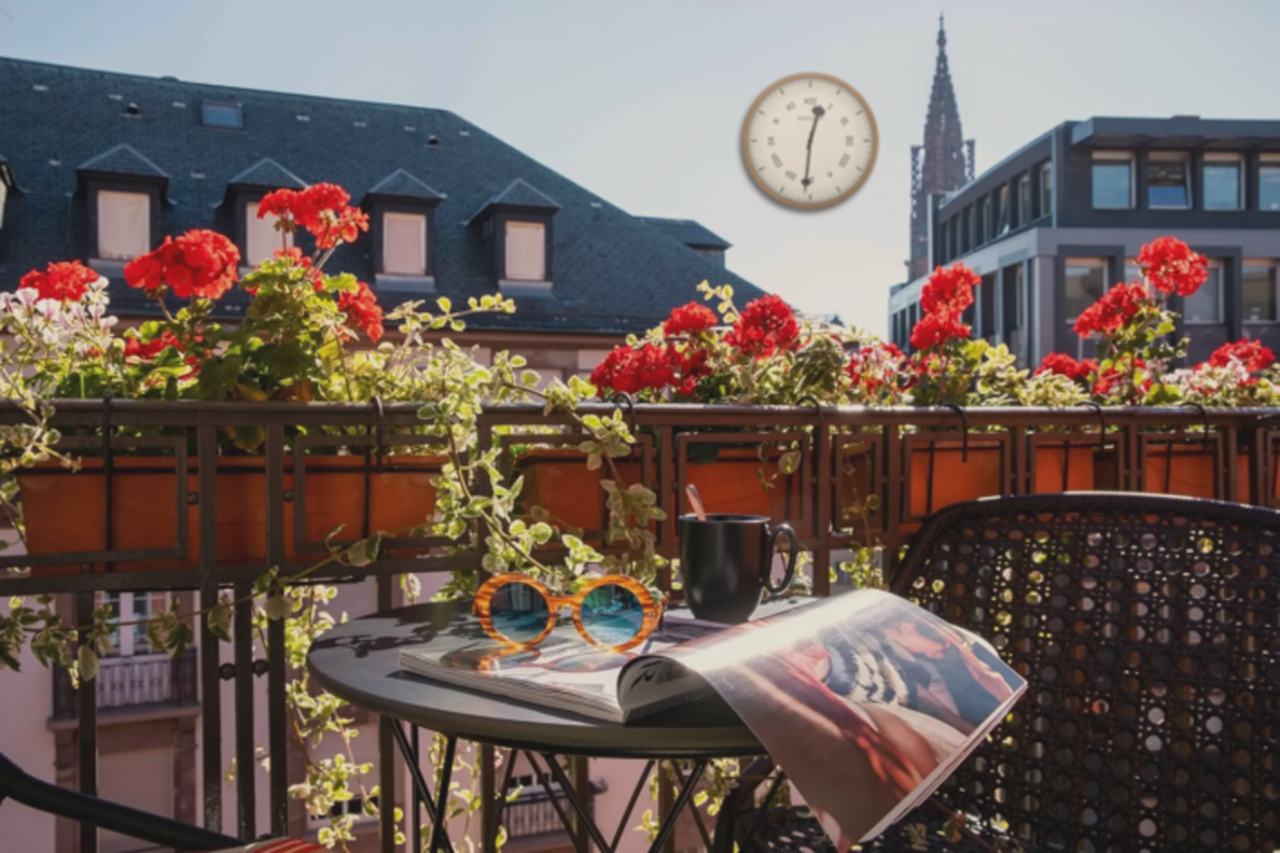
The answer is 12.31
